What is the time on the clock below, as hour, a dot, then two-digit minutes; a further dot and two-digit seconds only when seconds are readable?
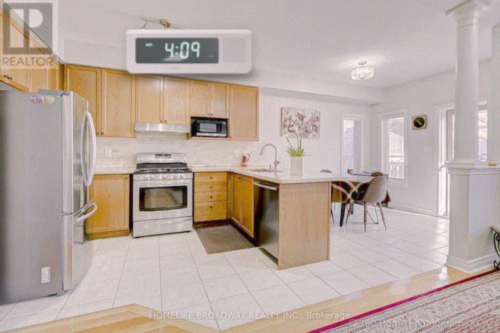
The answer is 4.09
